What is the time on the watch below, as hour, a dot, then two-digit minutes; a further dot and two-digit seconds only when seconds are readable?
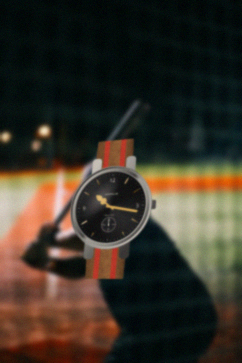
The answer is 10.17
